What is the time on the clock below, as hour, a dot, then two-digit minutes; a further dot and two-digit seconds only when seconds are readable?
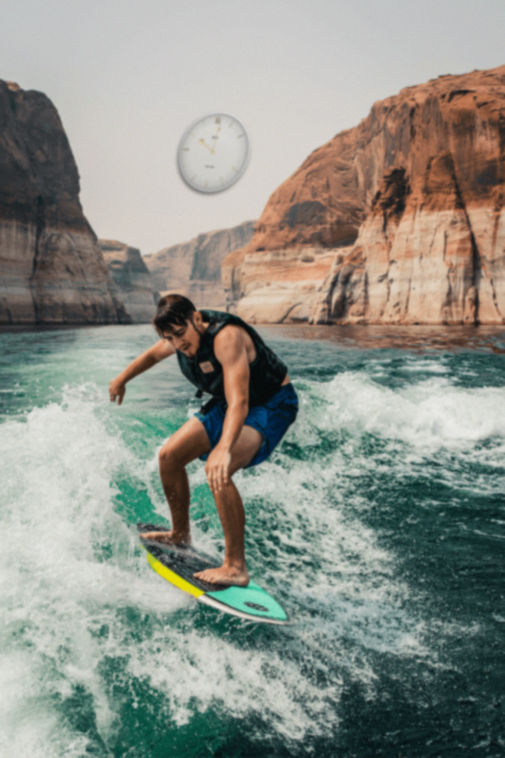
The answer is 10.01
